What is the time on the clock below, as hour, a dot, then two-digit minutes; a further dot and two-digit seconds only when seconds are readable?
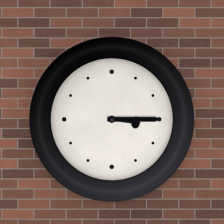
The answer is 3.15
